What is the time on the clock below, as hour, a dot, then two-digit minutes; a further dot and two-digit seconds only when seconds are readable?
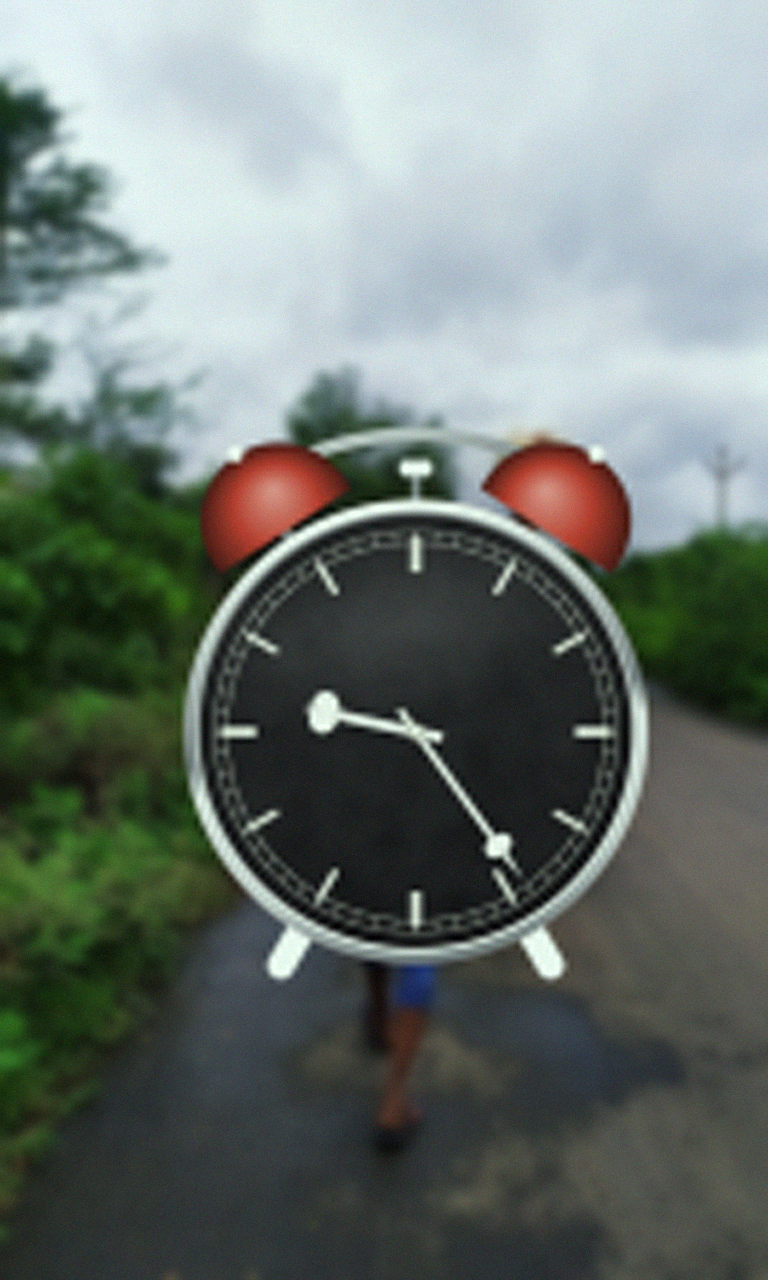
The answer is 9.24
